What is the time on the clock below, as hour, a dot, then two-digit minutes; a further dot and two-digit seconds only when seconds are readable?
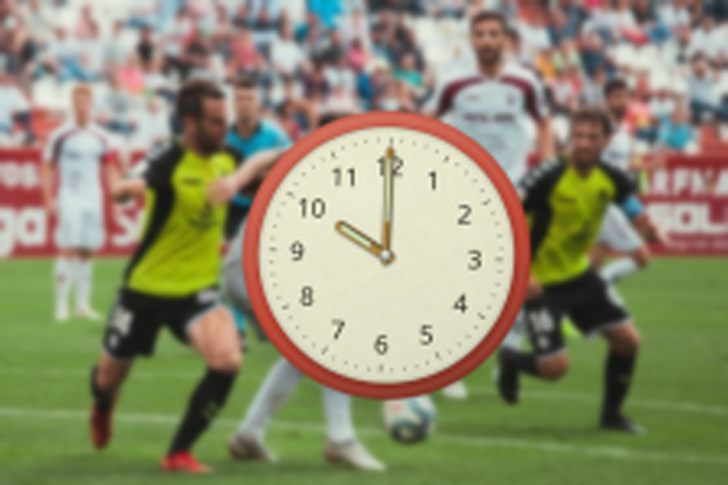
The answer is 10.00
